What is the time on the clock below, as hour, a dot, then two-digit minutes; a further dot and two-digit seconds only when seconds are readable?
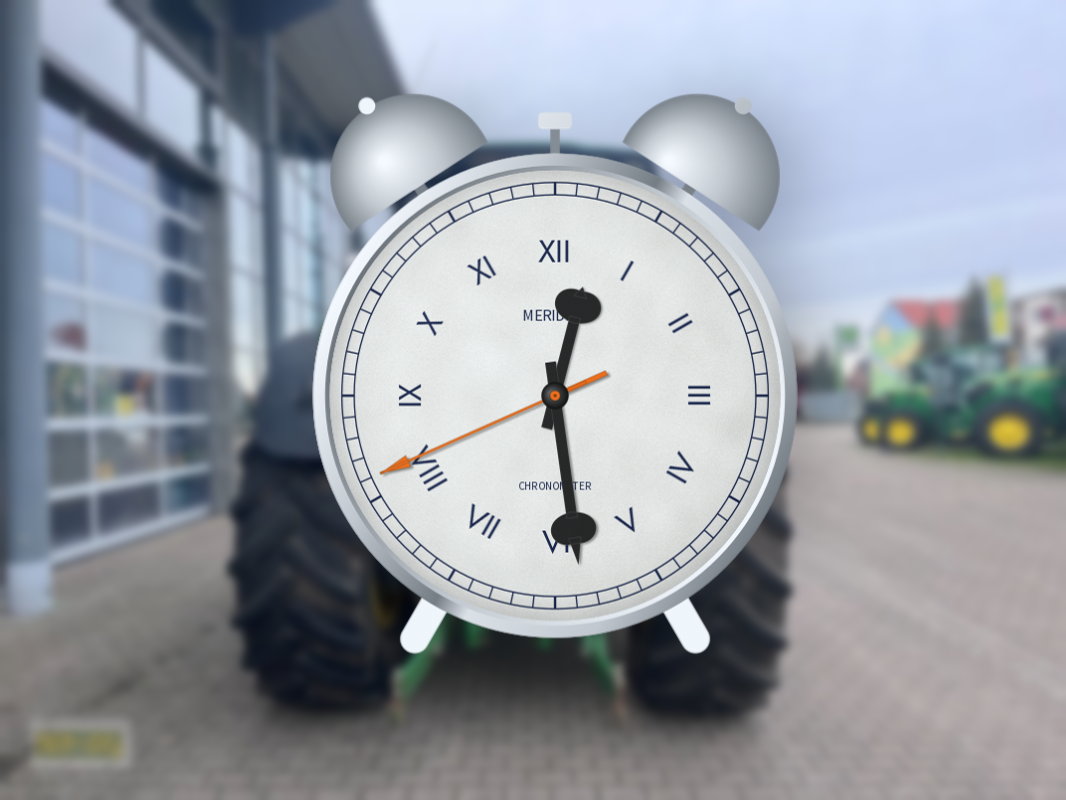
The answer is 12.28.41
